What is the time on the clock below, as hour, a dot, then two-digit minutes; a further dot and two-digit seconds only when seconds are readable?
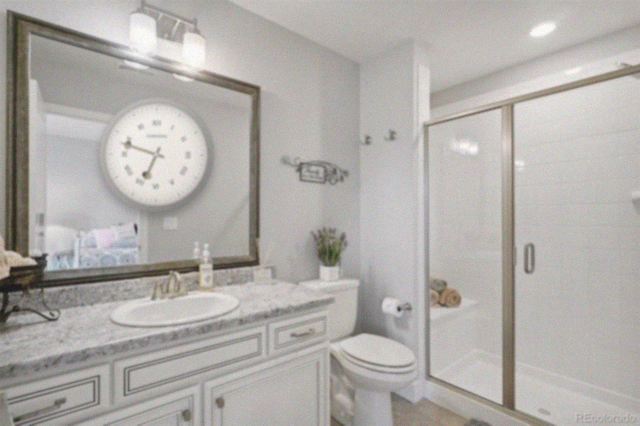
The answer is 6.48
